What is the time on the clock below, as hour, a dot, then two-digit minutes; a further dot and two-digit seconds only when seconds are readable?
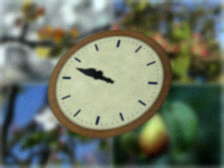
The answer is 9.48
